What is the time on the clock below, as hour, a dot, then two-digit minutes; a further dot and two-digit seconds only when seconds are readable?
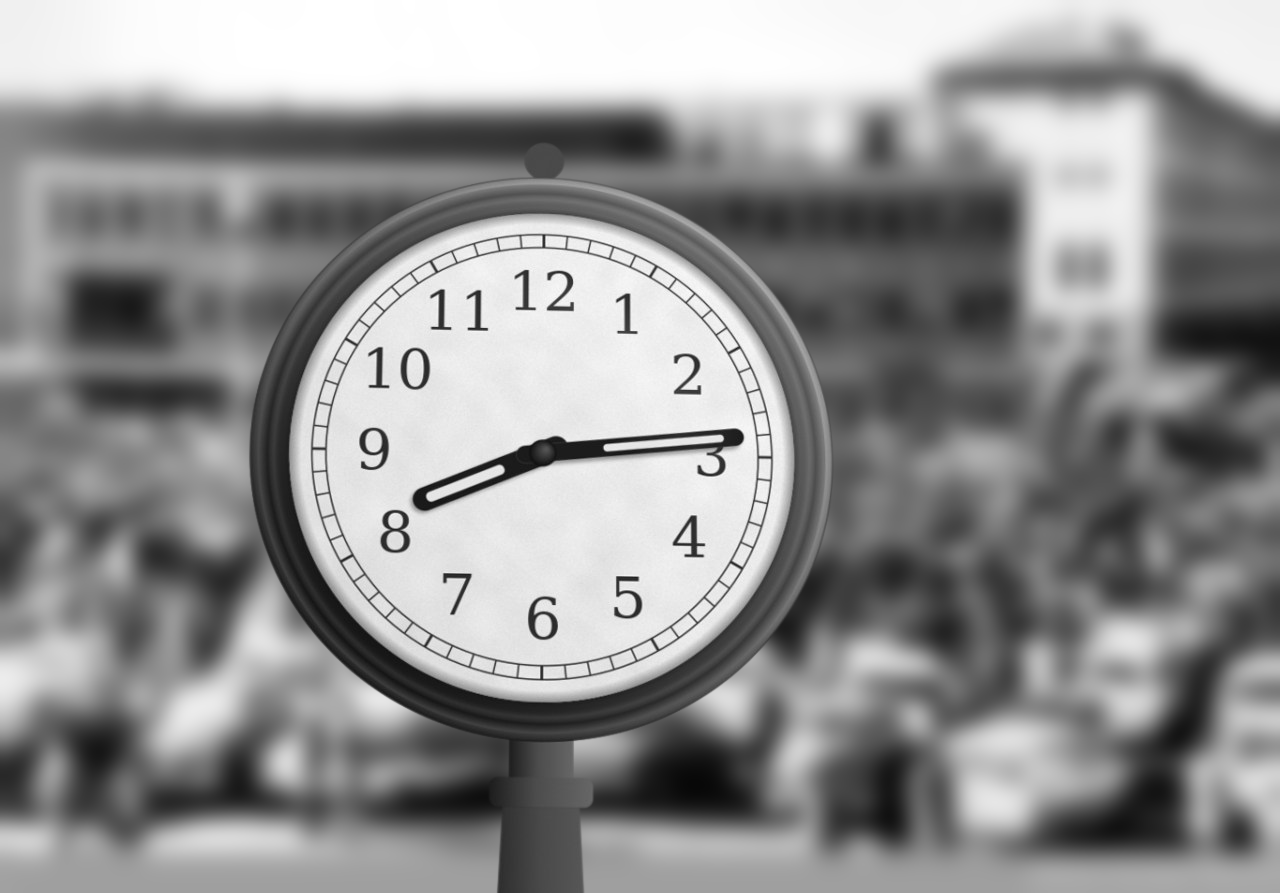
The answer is 8.14
